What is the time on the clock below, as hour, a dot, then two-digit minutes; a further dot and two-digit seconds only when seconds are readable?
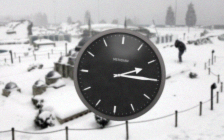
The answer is 2.15
